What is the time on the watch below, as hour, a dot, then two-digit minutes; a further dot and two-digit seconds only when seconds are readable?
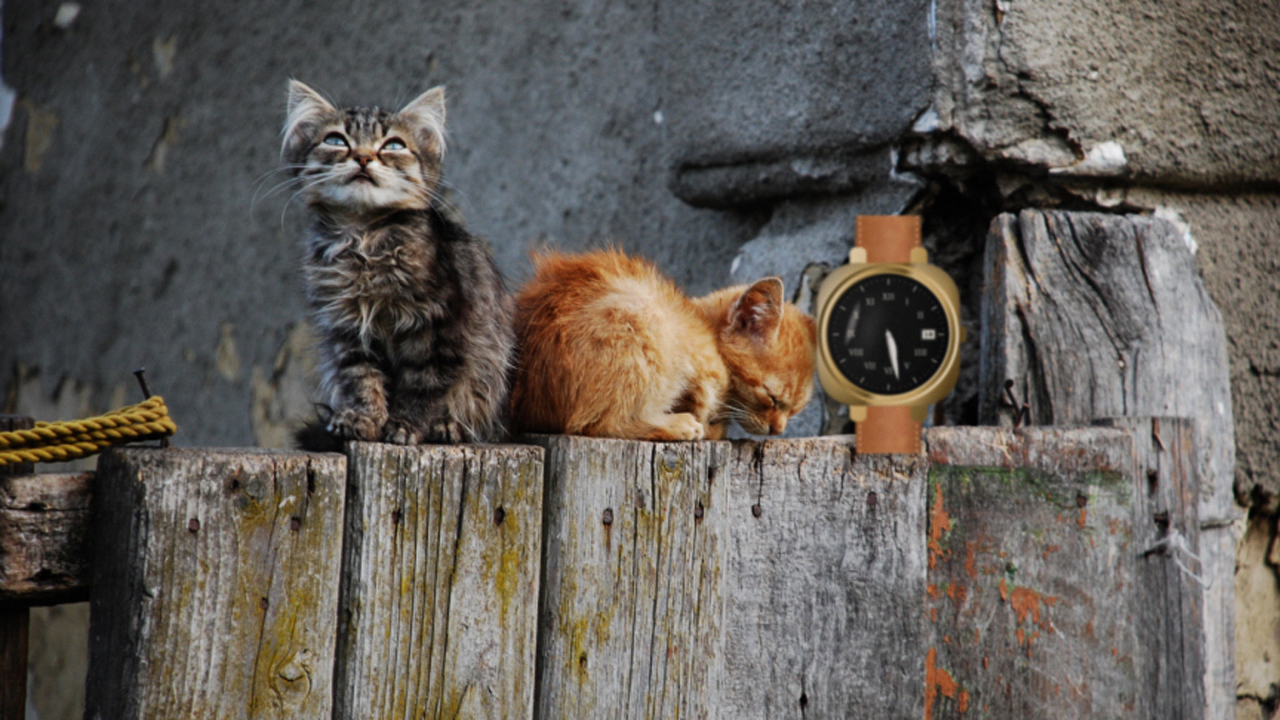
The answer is 5.28
